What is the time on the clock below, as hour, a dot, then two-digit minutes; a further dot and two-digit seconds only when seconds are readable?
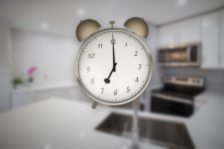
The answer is 7.00
